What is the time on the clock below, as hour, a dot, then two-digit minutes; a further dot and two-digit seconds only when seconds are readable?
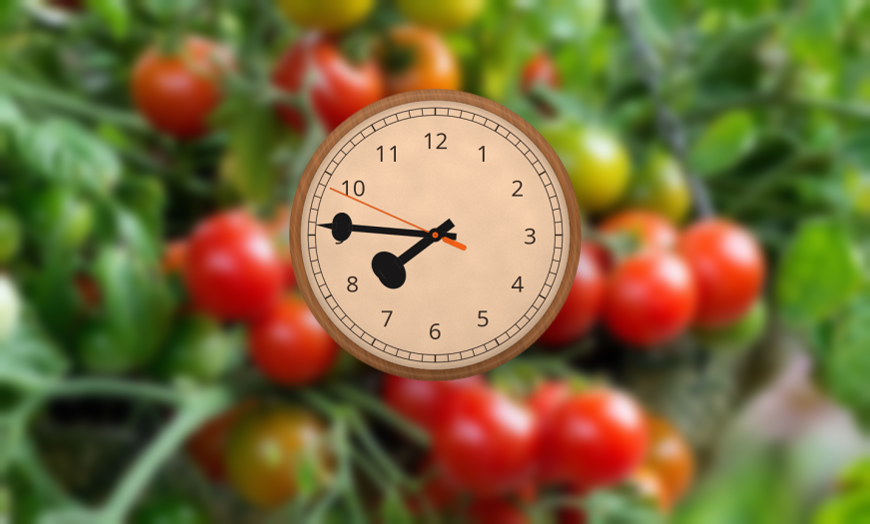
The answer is 7.45.49
